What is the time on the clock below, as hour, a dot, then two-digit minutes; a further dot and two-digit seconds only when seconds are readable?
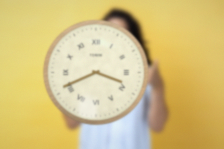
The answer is 3.41
